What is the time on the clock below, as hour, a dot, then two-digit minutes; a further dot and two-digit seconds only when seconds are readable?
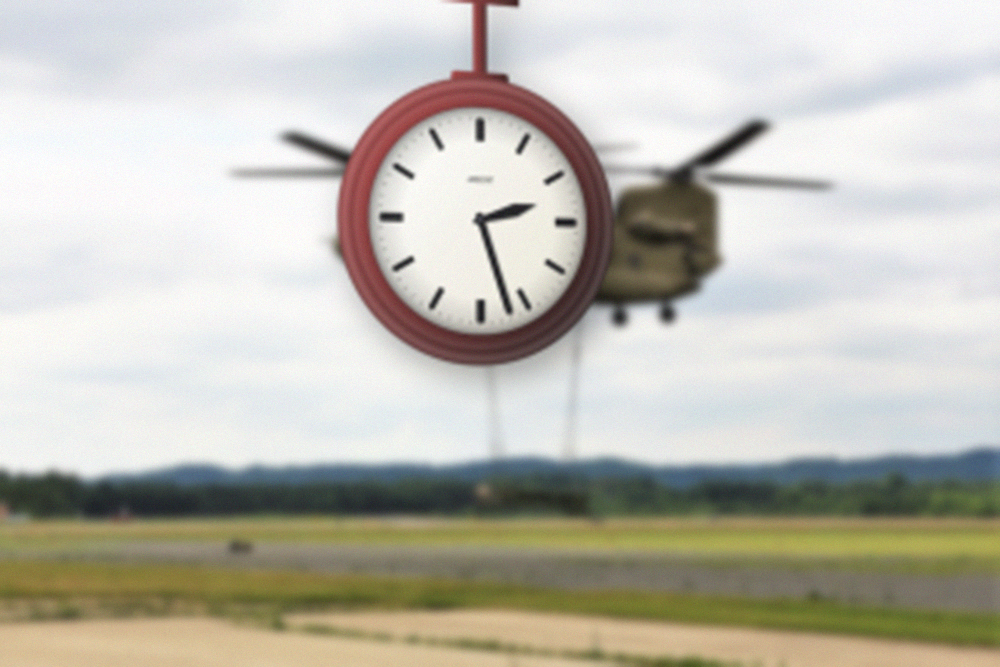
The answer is 2.27
